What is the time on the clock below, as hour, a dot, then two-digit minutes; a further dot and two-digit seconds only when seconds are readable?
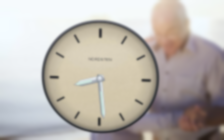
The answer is 8.29
